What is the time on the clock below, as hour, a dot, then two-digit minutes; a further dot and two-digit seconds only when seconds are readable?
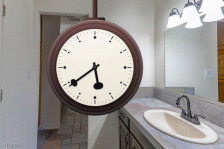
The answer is 5.39
